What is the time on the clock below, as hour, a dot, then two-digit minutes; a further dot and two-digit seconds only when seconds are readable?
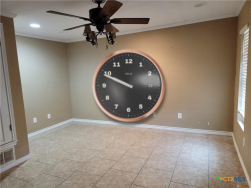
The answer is 9.49
